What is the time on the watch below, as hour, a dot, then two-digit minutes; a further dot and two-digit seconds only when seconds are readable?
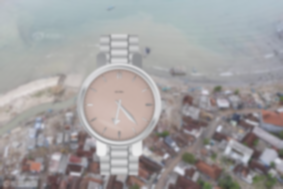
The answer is 6.23
